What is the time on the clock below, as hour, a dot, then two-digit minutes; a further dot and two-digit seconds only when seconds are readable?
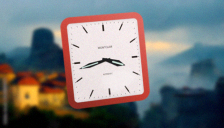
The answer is 3.43
